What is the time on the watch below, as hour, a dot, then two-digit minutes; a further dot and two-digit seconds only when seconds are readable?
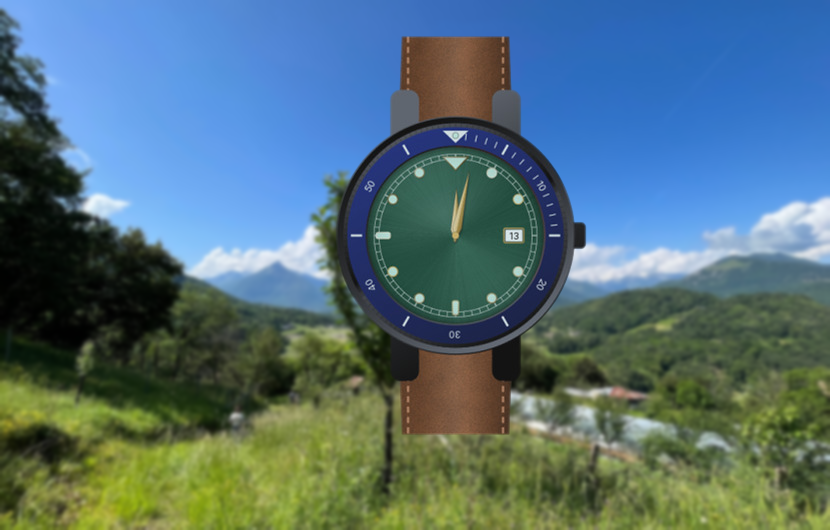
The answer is 12.02
